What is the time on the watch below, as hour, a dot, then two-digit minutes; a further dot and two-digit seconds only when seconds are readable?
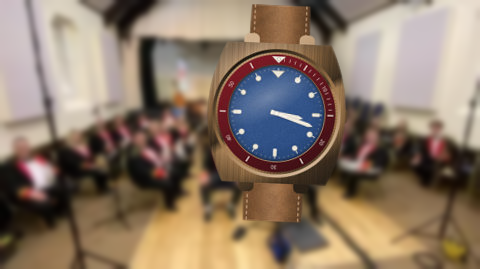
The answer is 3.18
